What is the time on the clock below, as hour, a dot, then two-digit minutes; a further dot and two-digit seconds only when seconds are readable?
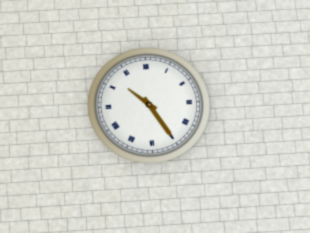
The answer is 10.25
